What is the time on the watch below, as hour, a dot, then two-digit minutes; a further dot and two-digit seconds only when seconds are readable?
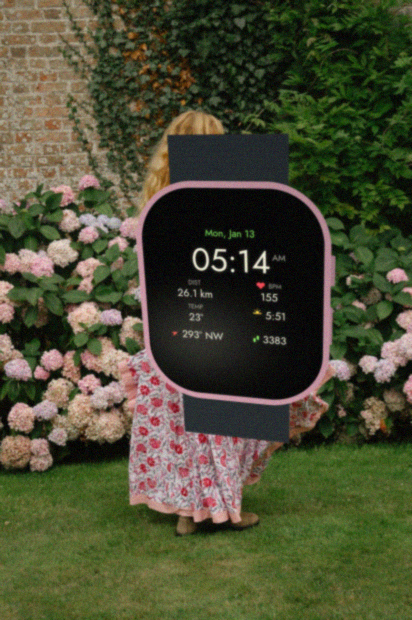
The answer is 5.14
